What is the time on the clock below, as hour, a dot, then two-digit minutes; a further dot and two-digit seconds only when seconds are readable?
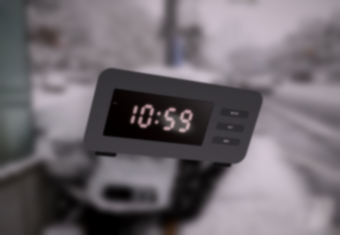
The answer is 10.59
